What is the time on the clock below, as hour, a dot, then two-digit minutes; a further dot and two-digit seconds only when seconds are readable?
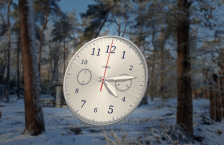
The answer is 4.13
